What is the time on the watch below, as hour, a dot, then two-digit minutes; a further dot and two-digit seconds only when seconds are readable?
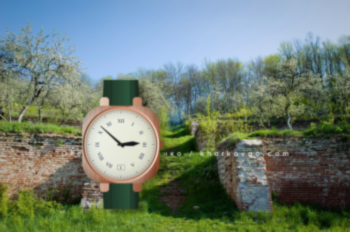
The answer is 2.52
